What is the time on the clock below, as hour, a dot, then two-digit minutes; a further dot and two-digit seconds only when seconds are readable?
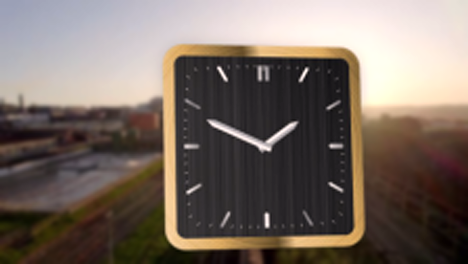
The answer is 1.49
